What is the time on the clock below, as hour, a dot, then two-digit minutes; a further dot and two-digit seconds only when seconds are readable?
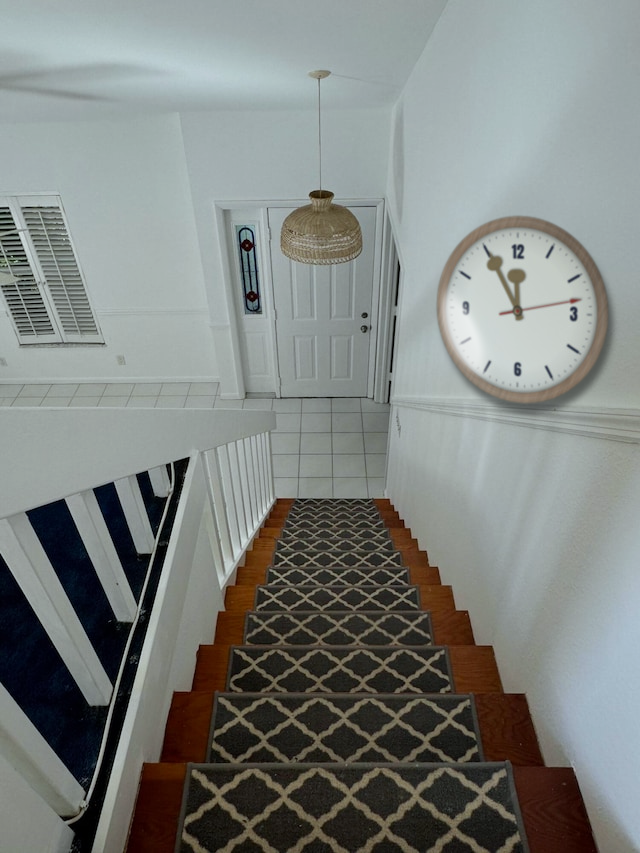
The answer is 11.55.13
